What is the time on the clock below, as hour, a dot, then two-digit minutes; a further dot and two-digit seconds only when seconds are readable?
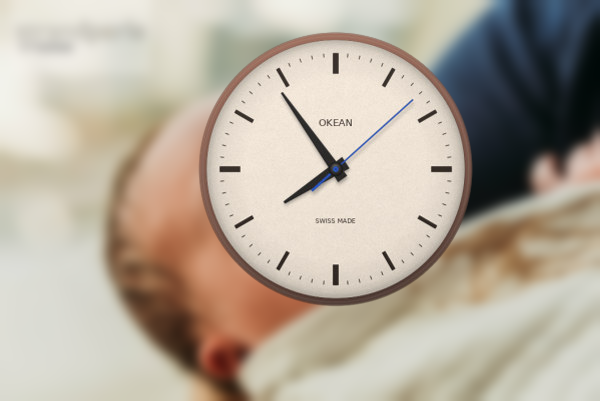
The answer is 7.54.08
